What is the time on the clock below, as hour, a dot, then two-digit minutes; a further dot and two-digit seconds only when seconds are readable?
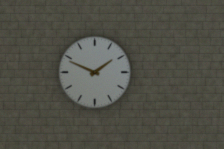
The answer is 1.49
